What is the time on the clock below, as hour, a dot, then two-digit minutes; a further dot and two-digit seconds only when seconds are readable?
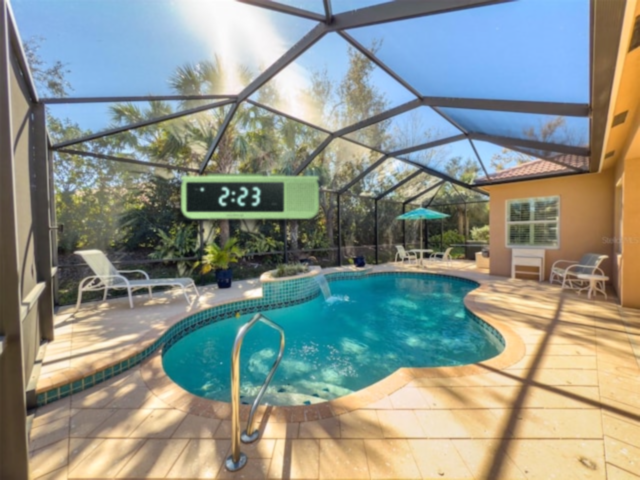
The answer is 2.23
